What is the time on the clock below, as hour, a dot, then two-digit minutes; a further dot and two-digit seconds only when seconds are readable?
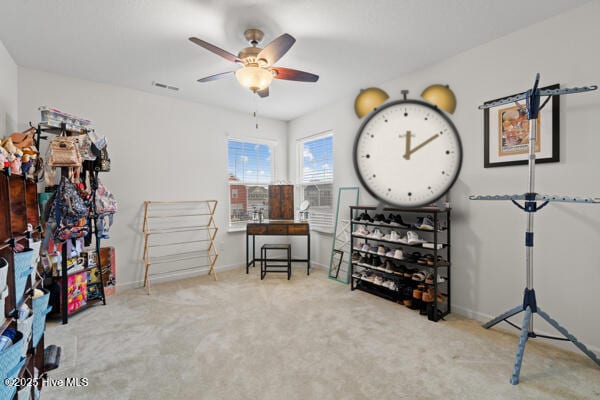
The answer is 12.10
